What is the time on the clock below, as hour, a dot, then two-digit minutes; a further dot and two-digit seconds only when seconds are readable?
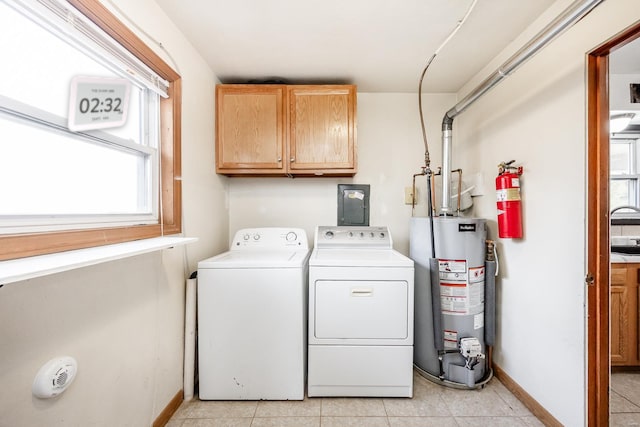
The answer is 2.32
